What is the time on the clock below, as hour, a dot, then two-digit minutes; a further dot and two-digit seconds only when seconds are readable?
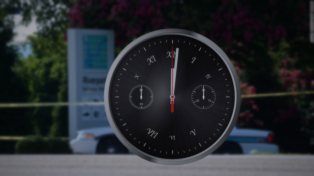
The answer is 12.01
